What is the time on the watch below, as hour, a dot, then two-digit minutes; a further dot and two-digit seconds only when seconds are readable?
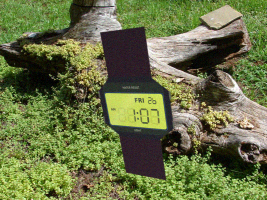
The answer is 1.07
